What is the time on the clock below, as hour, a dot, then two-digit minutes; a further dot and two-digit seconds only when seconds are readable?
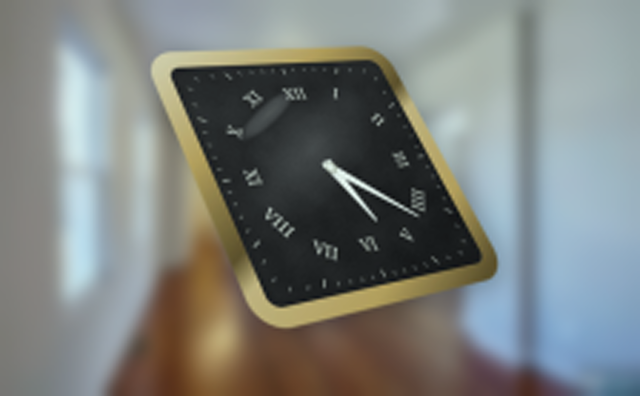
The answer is 5.22
